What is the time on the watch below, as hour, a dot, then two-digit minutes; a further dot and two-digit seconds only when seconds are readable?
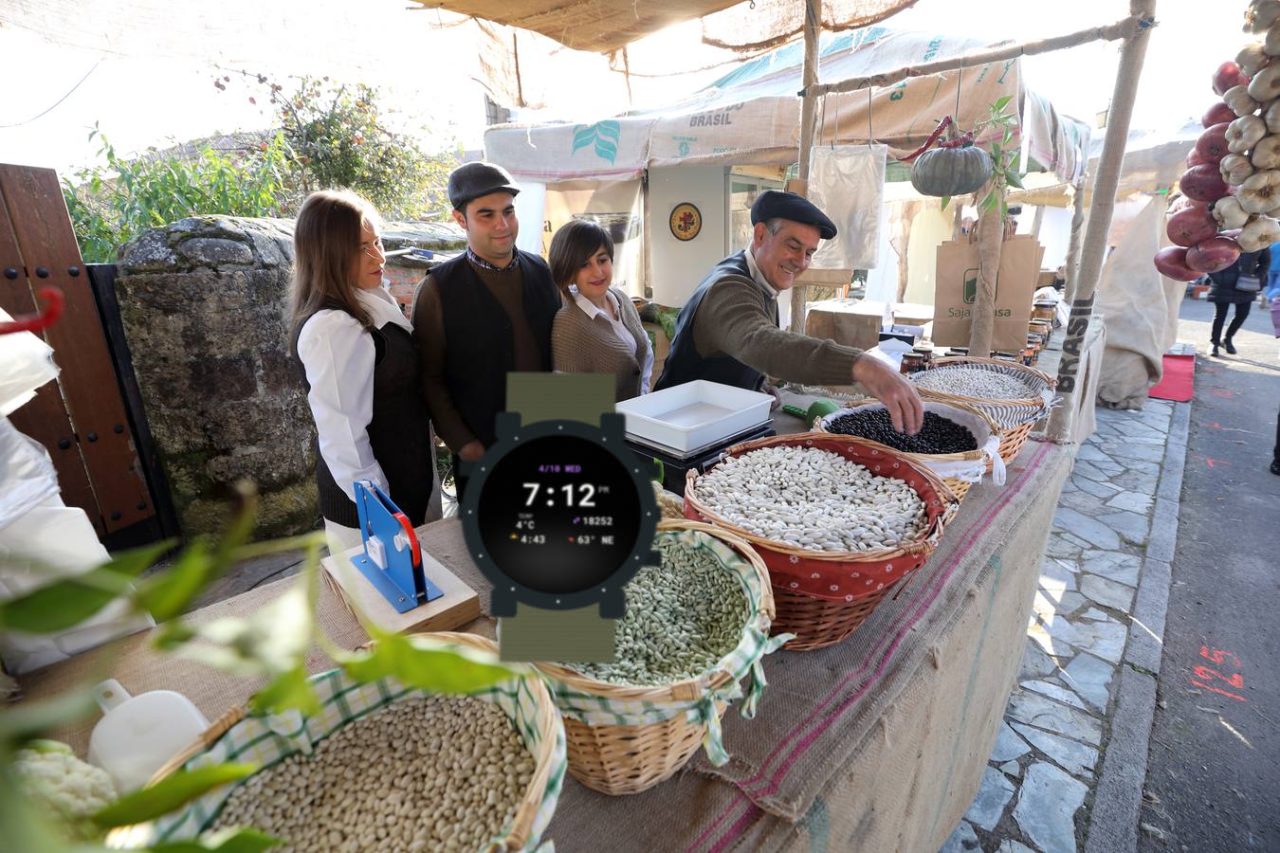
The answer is 7.12
